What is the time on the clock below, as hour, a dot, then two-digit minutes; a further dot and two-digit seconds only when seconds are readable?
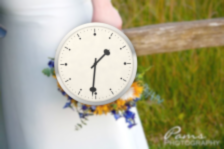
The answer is 1.31
